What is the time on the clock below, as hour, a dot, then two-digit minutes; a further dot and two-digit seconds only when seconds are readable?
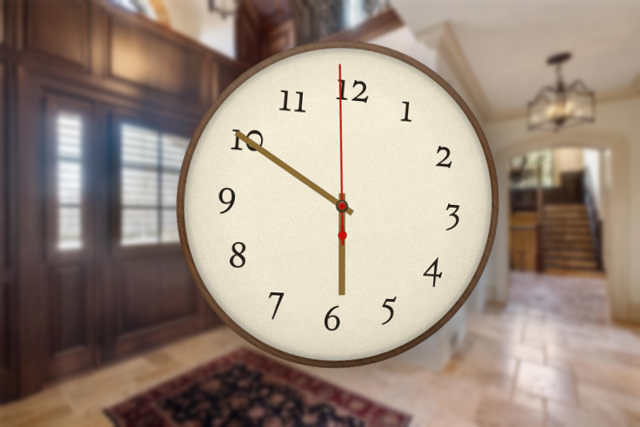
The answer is 5.49.59
